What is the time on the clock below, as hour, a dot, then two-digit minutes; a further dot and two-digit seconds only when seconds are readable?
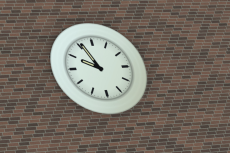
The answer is 9.56
